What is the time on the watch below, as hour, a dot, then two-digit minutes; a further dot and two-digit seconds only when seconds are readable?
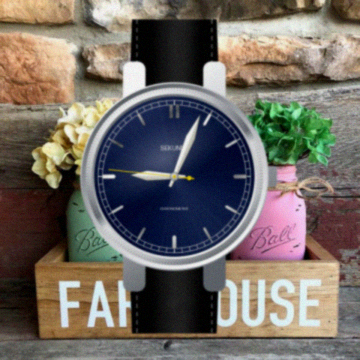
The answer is 9.03.46
